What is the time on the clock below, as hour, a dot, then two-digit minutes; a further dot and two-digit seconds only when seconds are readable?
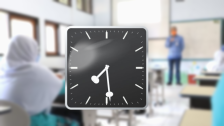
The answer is 7.29
